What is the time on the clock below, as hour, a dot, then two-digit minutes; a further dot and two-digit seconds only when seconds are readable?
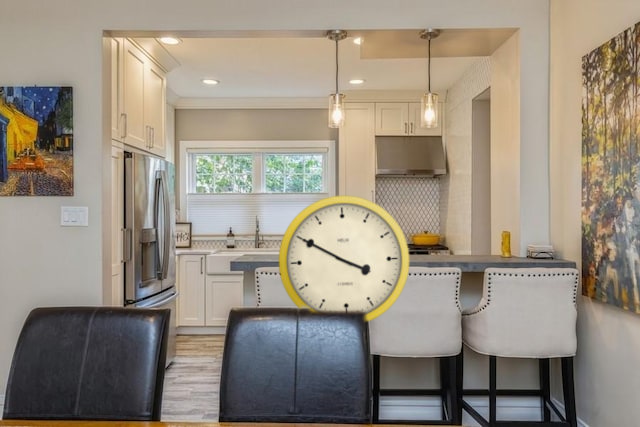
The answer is 3.50
